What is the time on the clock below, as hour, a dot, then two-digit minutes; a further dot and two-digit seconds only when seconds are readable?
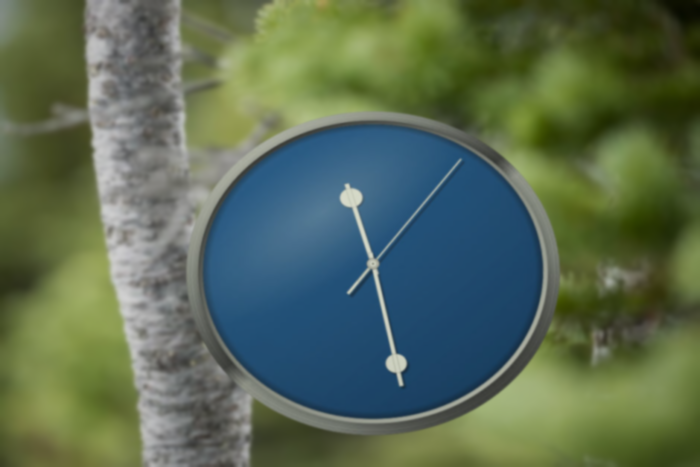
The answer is 11.28.06
